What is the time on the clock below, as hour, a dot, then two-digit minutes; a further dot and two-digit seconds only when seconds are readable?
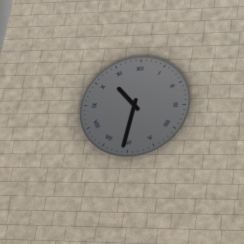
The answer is 10.31
